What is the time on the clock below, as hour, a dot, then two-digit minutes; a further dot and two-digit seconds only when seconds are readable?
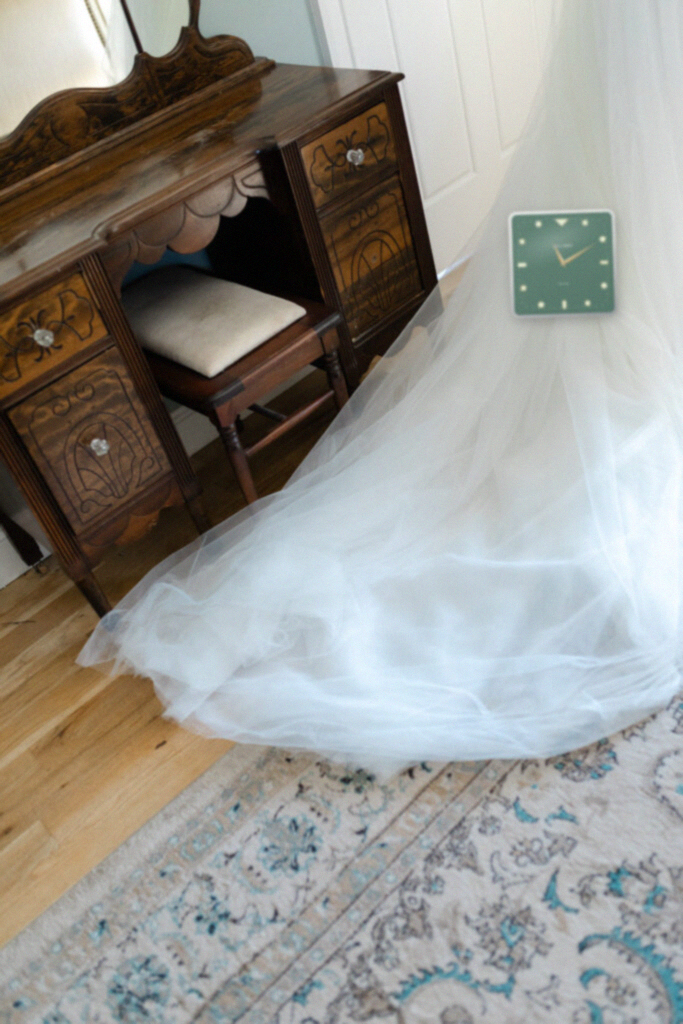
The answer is 11.10
